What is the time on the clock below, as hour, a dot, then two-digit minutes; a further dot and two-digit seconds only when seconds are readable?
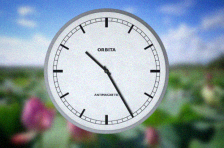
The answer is 10.25
